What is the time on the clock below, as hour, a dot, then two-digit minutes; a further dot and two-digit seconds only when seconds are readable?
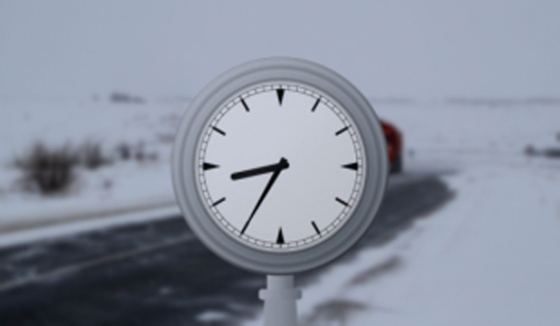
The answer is 8.35
